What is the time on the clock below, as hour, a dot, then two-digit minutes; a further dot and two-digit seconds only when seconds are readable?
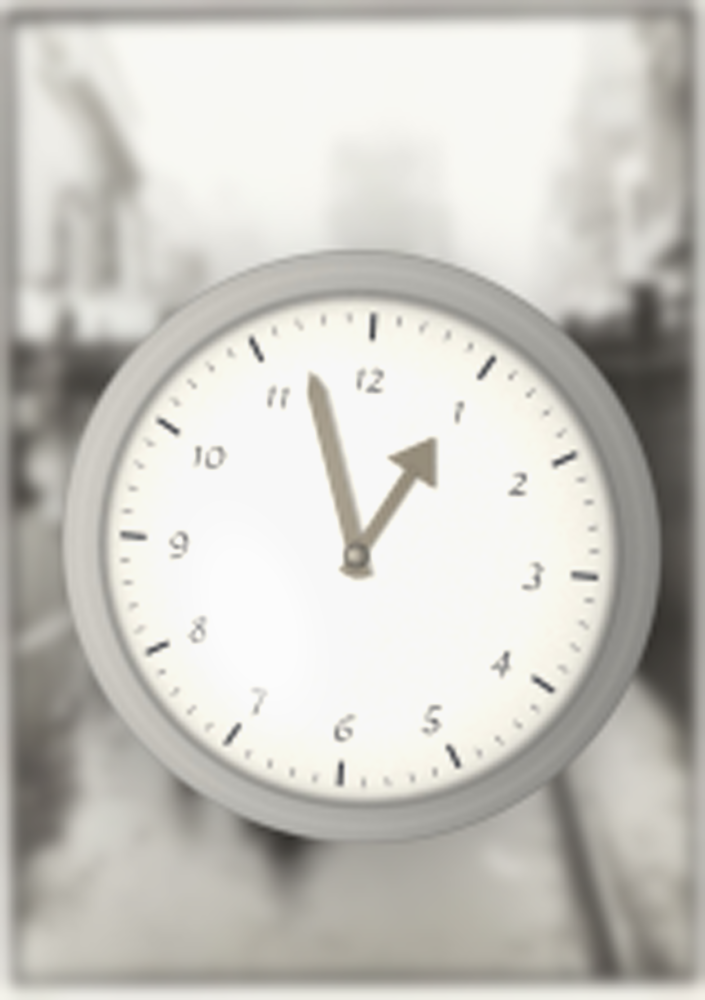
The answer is 12.57
